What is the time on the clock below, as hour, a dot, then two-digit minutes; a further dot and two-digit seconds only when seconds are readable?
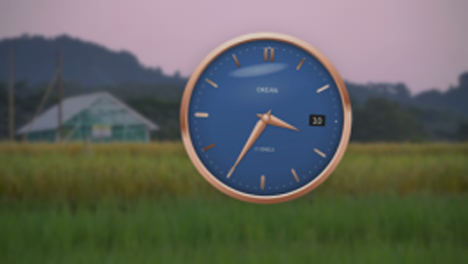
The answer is 3.35
